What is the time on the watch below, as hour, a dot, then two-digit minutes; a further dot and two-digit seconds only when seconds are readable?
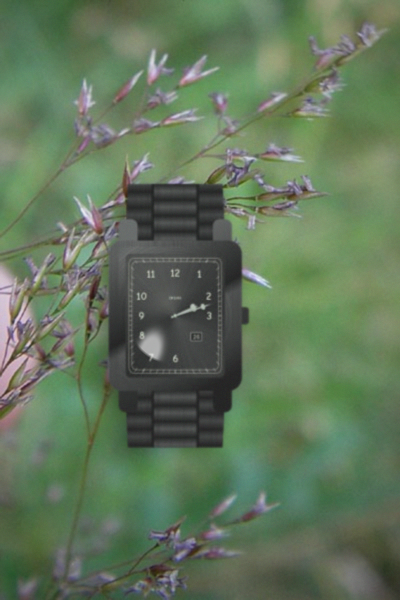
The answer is 2.12
